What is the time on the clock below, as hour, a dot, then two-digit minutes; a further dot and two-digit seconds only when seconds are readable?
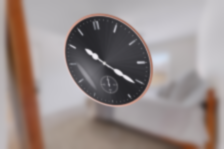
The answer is 10.21
